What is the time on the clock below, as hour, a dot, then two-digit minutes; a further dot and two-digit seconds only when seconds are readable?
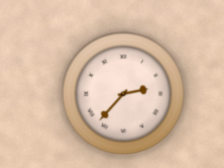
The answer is 2.37
